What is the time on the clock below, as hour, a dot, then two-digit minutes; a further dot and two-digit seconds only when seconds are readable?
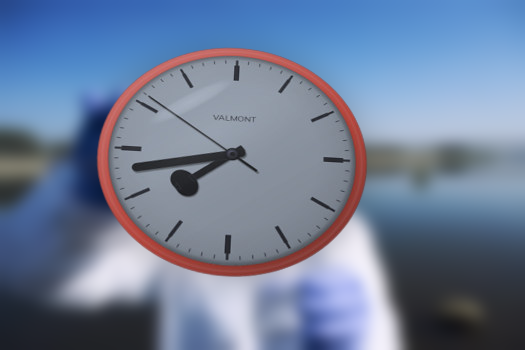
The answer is 7.42.51
